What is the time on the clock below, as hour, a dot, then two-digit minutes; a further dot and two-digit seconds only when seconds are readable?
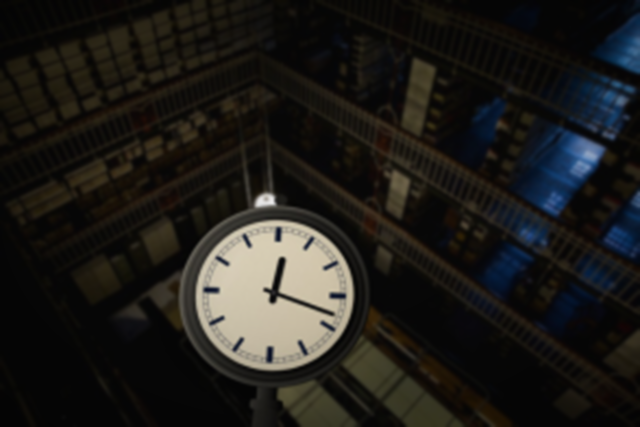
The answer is 12.18
